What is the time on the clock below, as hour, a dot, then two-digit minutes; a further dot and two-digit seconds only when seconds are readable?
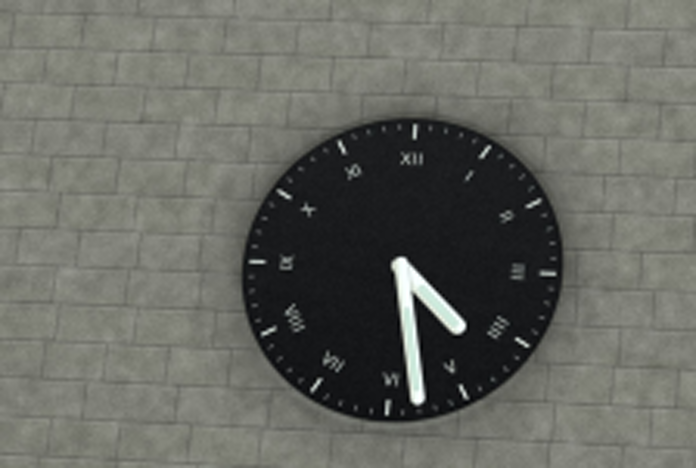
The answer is 4.28
